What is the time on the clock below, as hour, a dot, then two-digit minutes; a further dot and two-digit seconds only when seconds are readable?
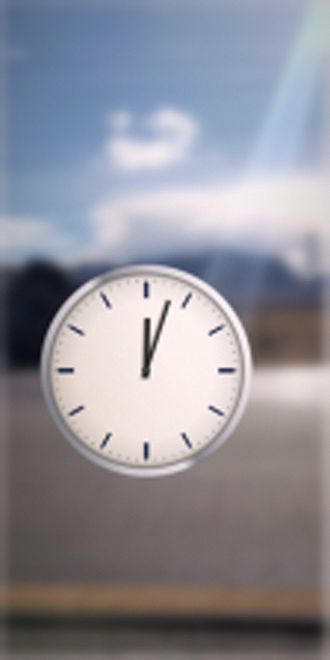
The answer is 12.03
